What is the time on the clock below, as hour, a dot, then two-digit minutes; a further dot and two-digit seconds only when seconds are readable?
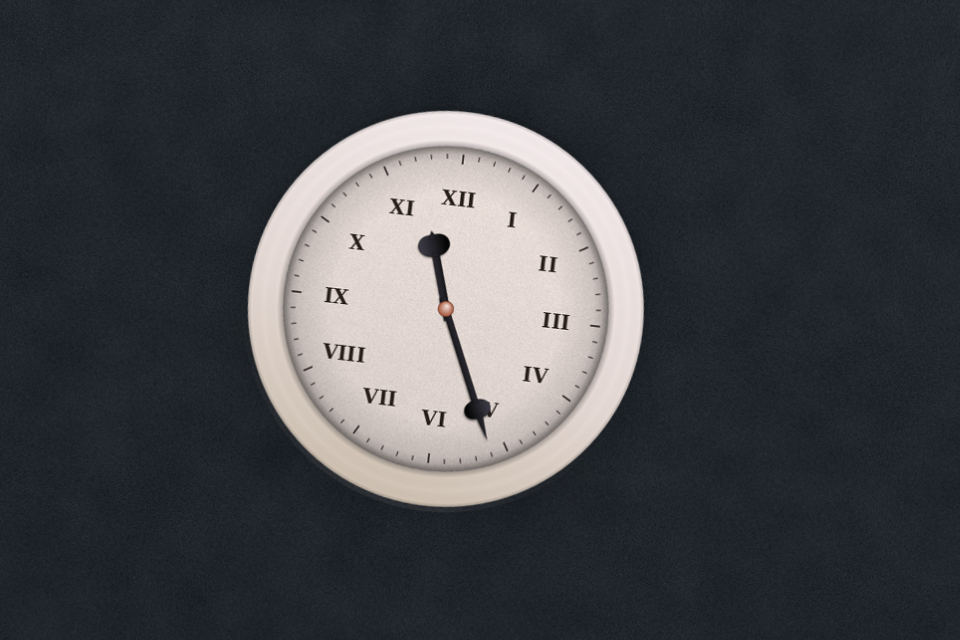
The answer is 11.26
